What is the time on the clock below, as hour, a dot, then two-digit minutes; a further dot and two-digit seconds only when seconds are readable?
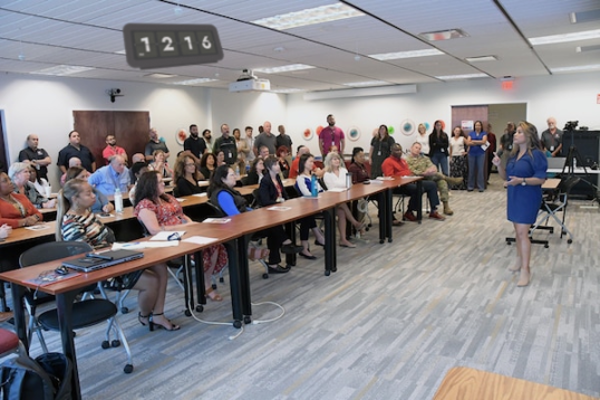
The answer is 12.16
